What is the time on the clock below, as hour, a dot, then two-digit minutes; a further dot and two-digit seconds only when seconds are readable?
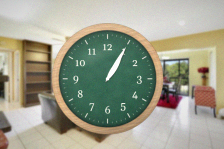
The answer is 1.05
